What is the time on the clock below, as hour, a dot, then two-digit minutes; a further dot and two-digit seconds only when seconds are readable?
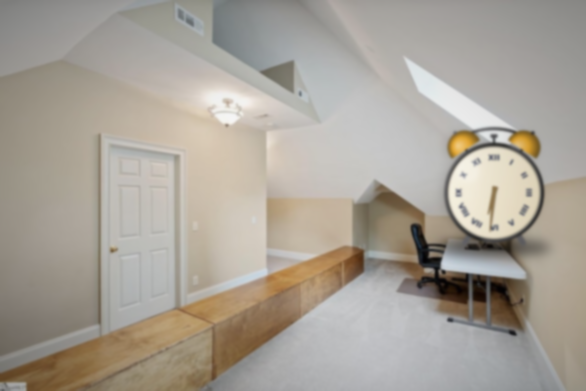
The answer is 6.31
